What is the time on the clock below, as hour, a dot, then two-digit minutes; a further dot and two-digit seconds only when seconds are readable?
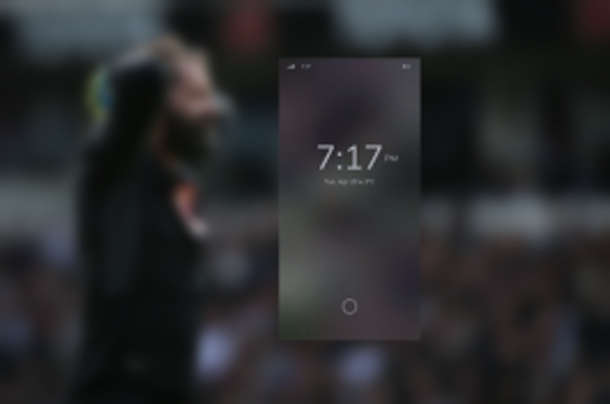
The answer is 7.17
